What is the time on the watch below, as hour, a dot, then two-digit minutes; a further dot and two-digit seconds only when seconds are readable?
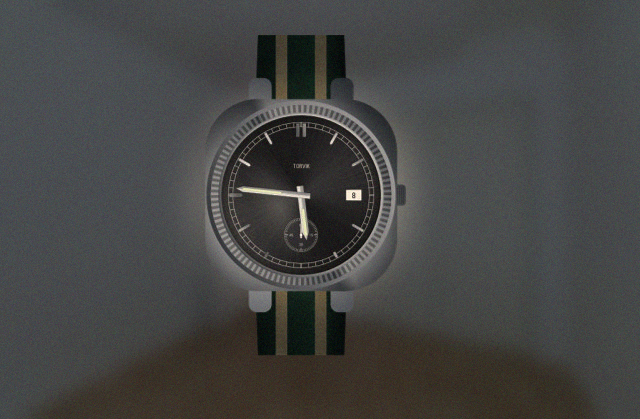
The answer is 5.46
